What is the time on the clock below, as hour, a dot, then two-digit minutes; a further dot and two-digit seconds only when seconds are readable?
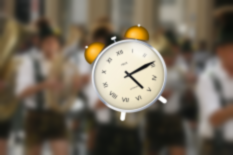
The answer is 5.14
